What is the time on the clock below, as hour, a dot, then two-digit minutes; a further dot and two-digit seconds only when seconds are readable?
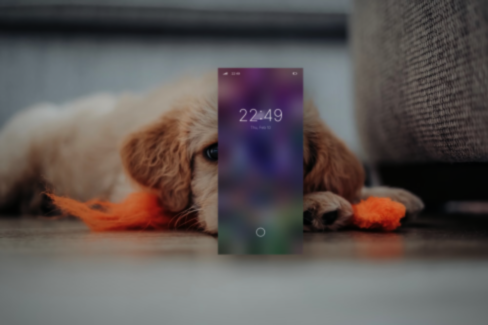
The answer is 22.49
